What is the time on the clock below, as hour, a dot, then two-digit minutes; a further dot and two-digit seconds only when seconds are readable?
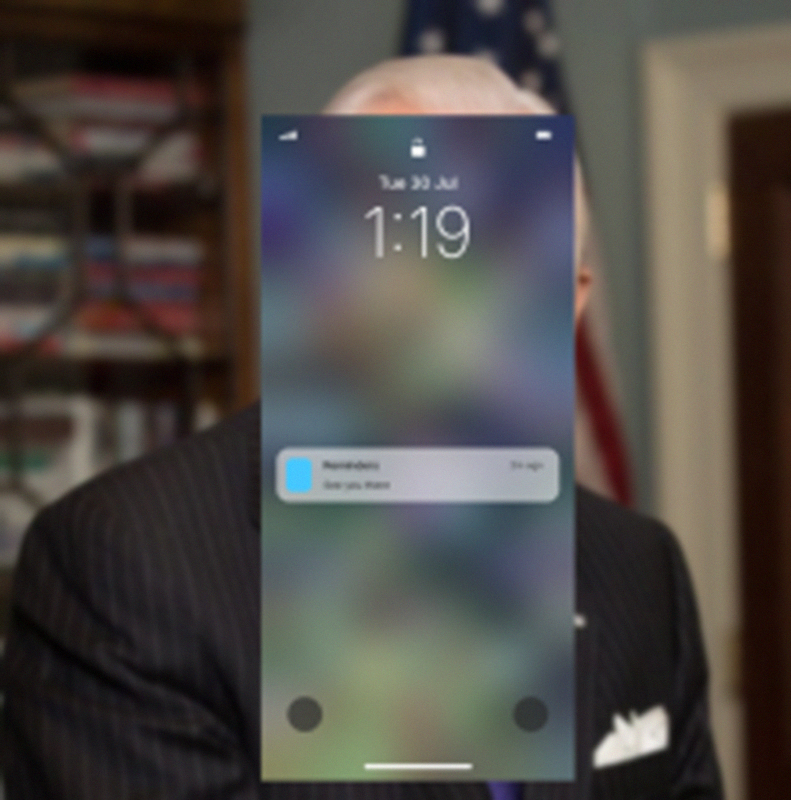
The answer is 1.19
